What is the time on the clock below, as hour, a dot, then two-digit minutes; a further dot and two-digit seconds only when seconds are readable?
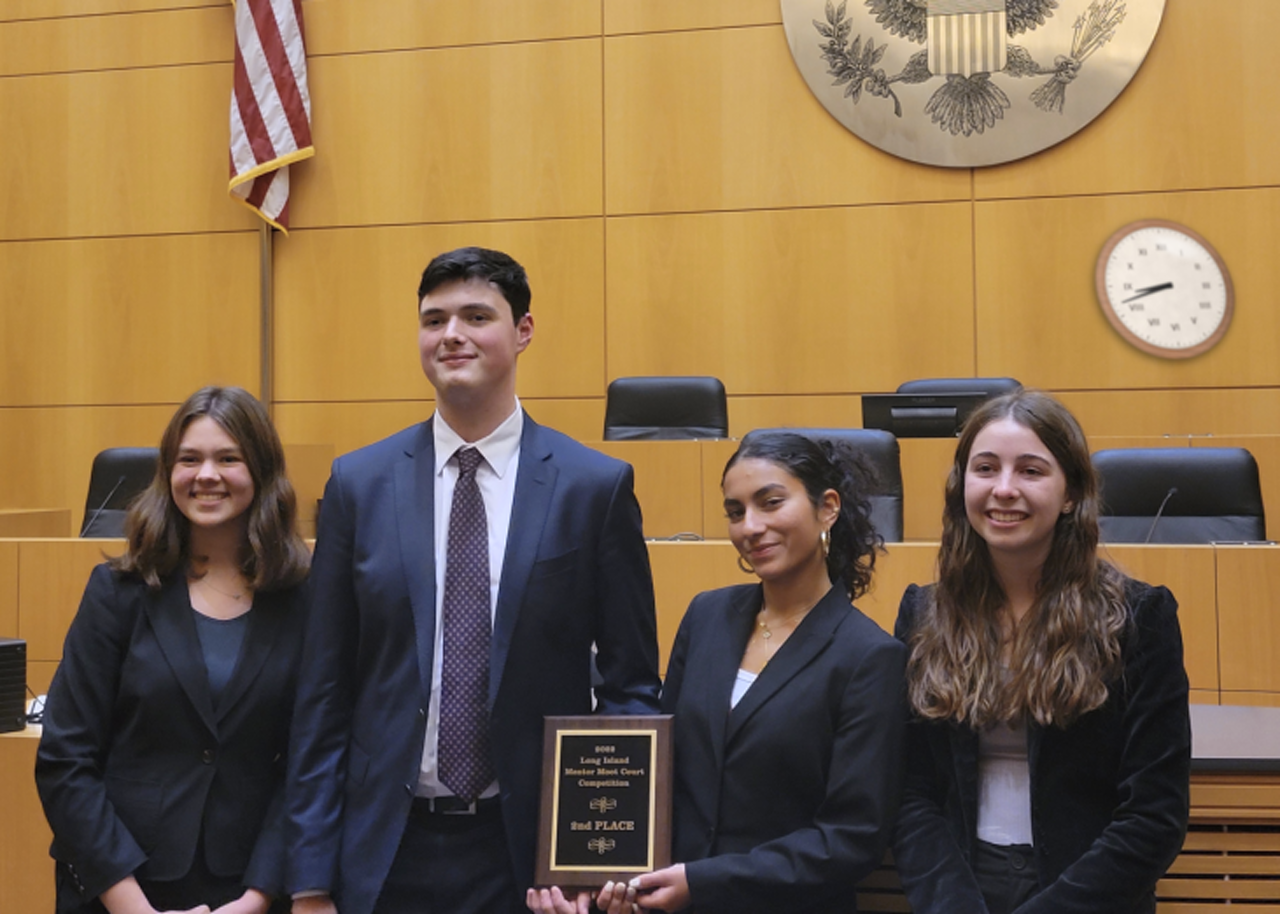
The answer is 8.42
